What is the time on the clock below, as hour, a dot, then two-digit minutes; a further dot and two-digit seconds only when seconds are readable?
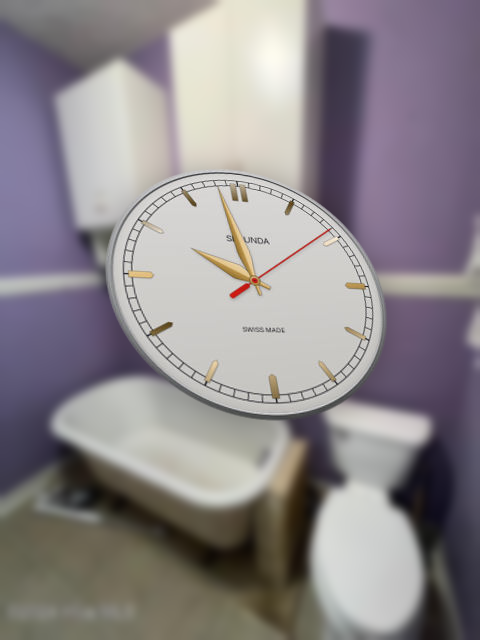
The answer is 9.58.09
